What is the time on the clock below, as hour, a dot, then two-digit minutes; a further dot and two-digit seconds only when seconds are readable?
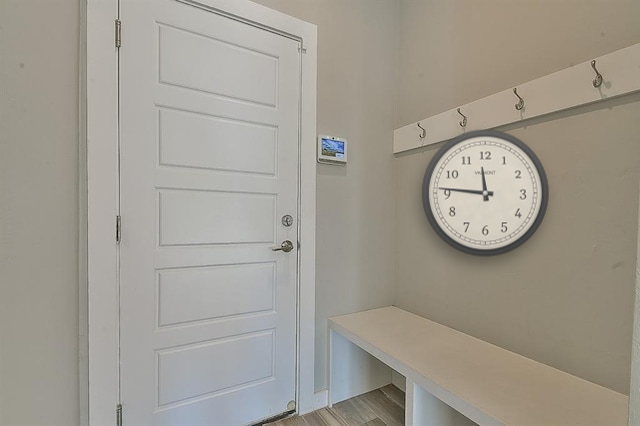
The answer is 11.46
